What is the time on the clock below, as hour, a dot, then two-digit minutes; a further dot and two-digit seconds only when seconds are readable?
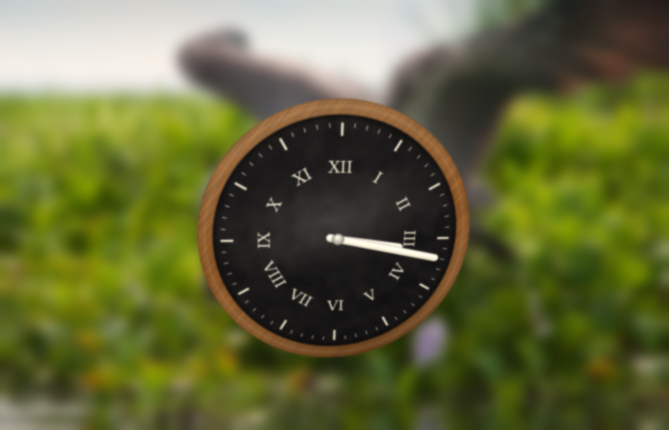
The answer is 3.17
